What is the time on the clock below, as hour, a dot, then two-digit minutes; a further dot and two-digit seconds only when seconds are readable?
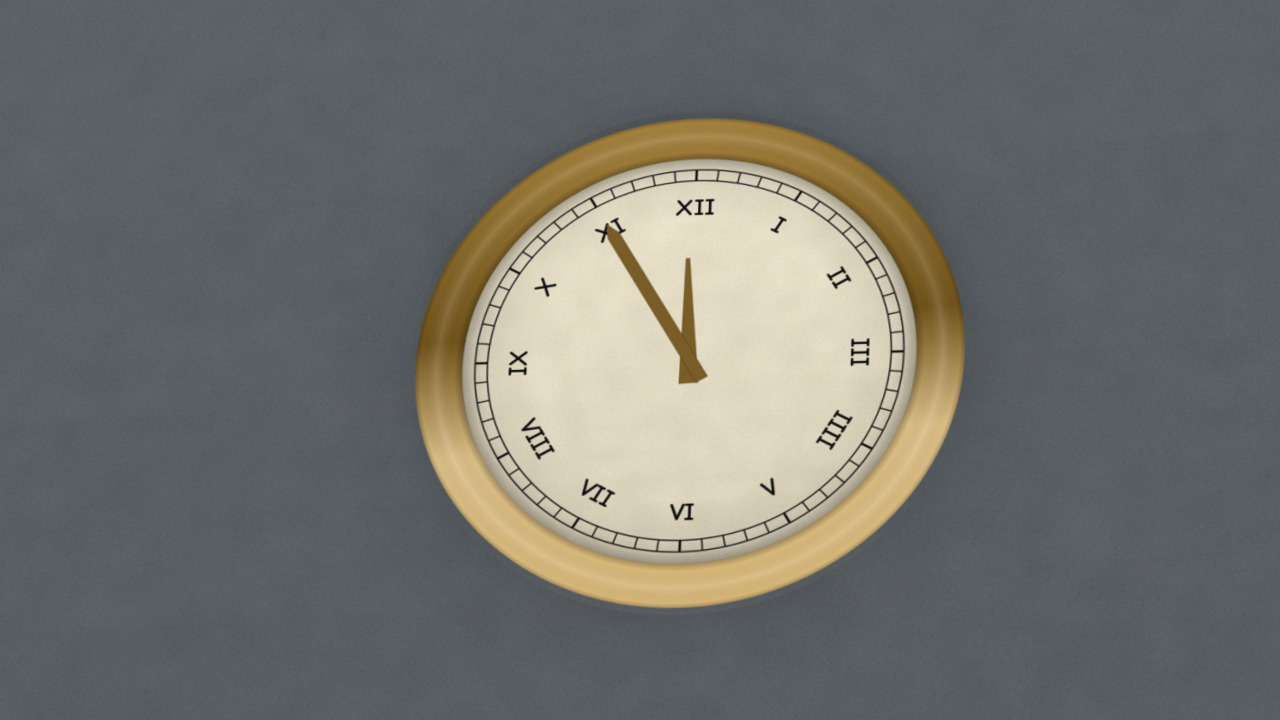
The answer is 11.55
